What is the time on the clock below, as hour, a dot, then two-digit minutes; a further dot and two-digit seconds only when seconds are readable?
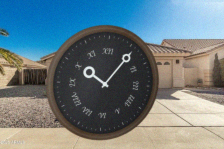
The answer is 10.06
